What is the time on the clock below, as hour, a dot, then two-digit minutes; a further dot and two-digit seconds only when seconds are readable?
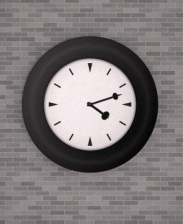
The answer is 4.12
